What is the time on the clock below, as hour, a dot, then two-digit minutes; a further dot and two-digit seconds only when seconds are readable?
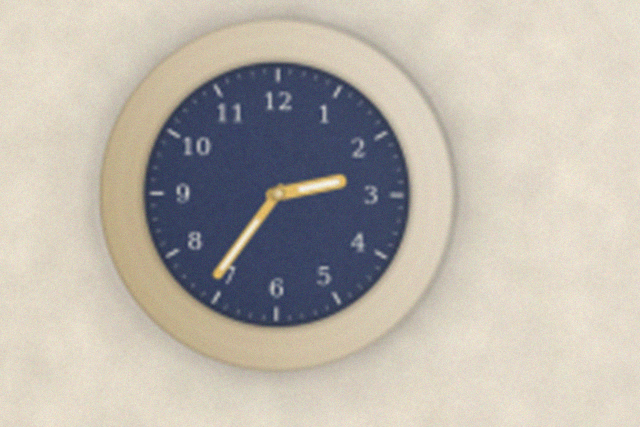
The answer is 2.36
